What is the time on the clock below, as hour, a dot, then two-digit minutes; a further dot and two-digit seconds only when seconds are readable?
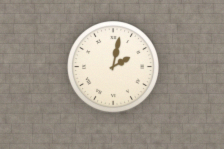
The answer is 2.02
